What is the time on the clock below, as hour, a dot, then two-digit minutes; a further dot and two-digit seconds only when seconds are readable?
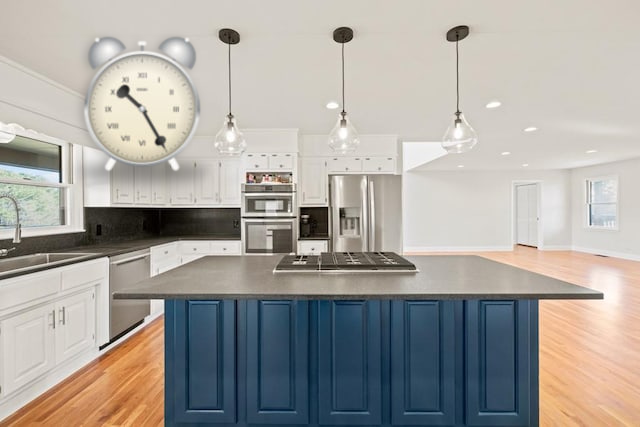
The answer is 10.25
